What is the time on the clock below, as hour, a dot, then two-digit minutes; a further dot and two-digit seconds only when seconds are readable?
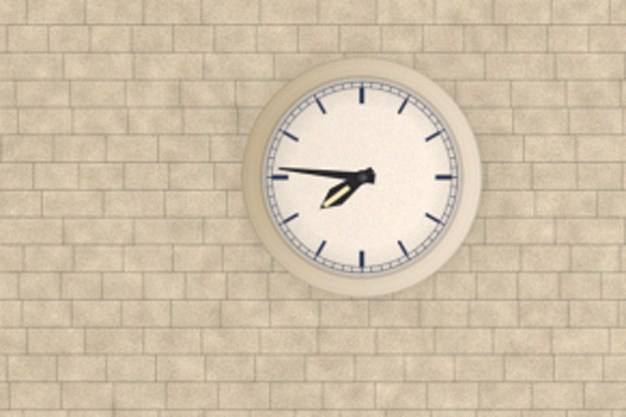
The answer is 7.46
